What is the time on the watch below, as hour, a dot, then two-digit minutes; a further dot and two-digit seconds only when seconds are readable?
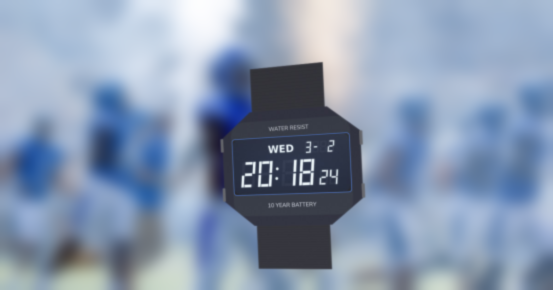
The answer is 20.18.24
